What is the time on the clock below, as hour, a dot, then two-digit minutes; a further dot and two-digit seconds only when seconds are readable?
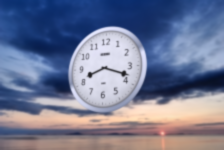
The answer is 8.18
